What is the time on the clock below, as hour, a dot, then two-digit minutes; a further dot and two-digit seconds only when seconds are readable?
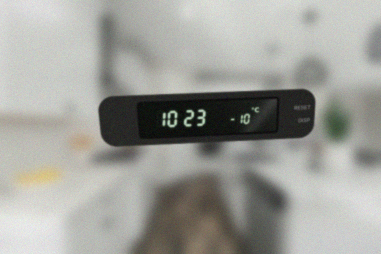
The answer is 10.23
